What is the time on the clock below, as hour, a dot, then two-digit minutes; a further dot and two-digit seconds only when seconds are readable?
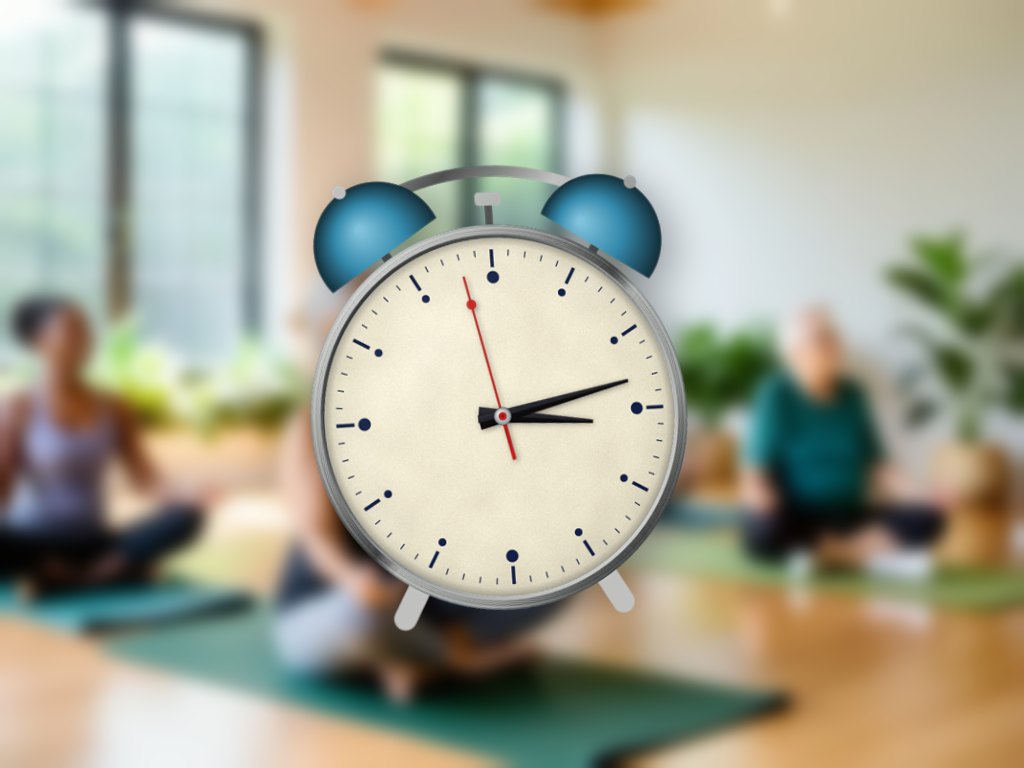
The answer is 3.12.58
